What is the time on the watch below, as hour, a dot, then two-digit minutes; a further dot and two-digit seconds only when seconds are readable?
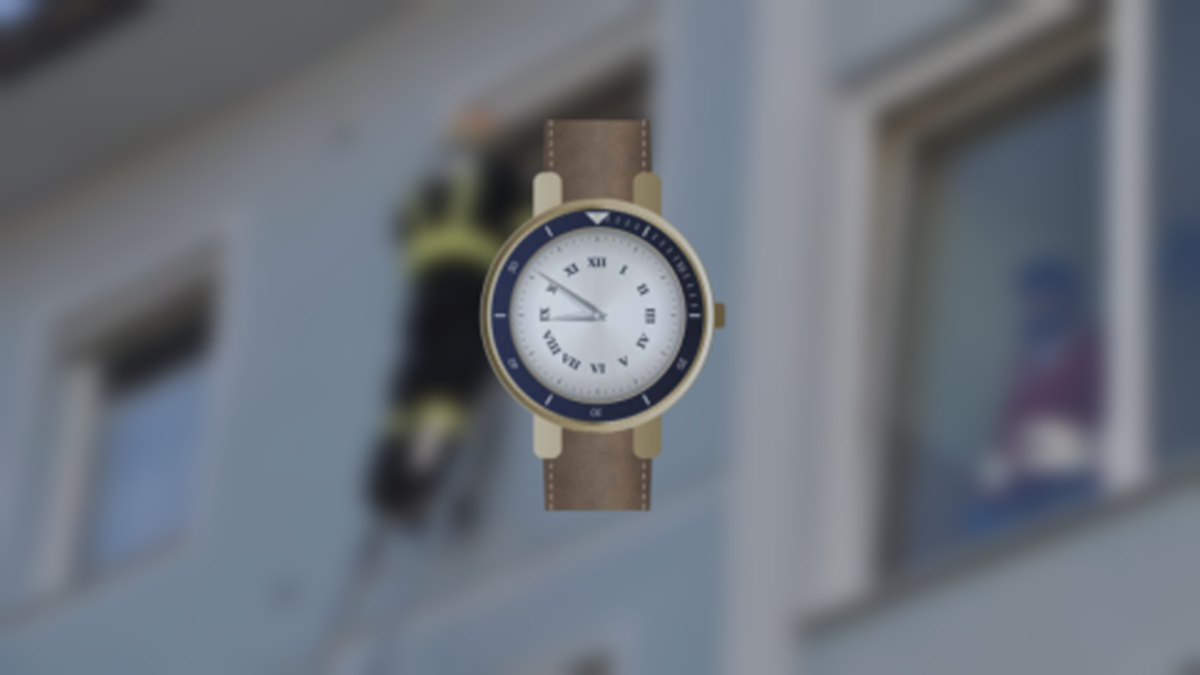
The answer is 8.51
